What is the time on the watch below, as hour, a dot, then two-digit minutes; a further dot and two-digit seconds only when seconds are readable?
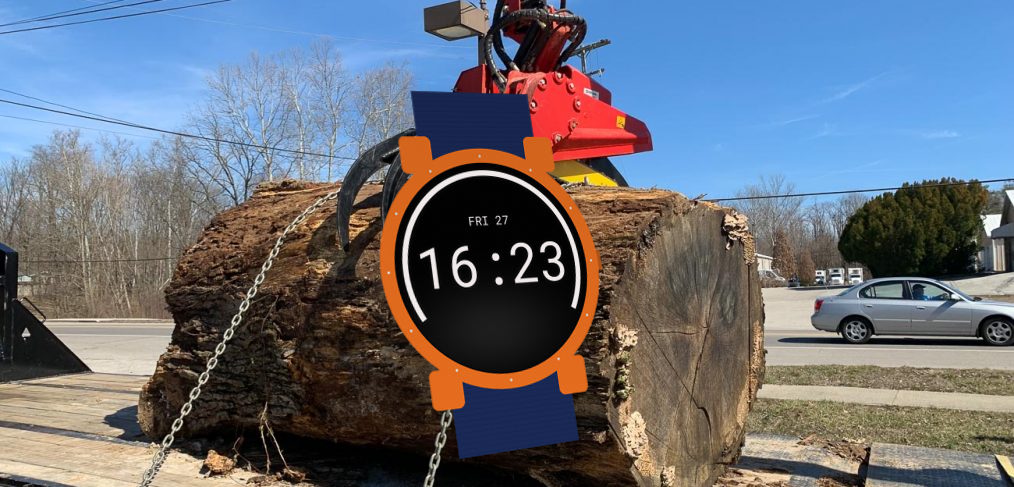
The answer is 16.23
